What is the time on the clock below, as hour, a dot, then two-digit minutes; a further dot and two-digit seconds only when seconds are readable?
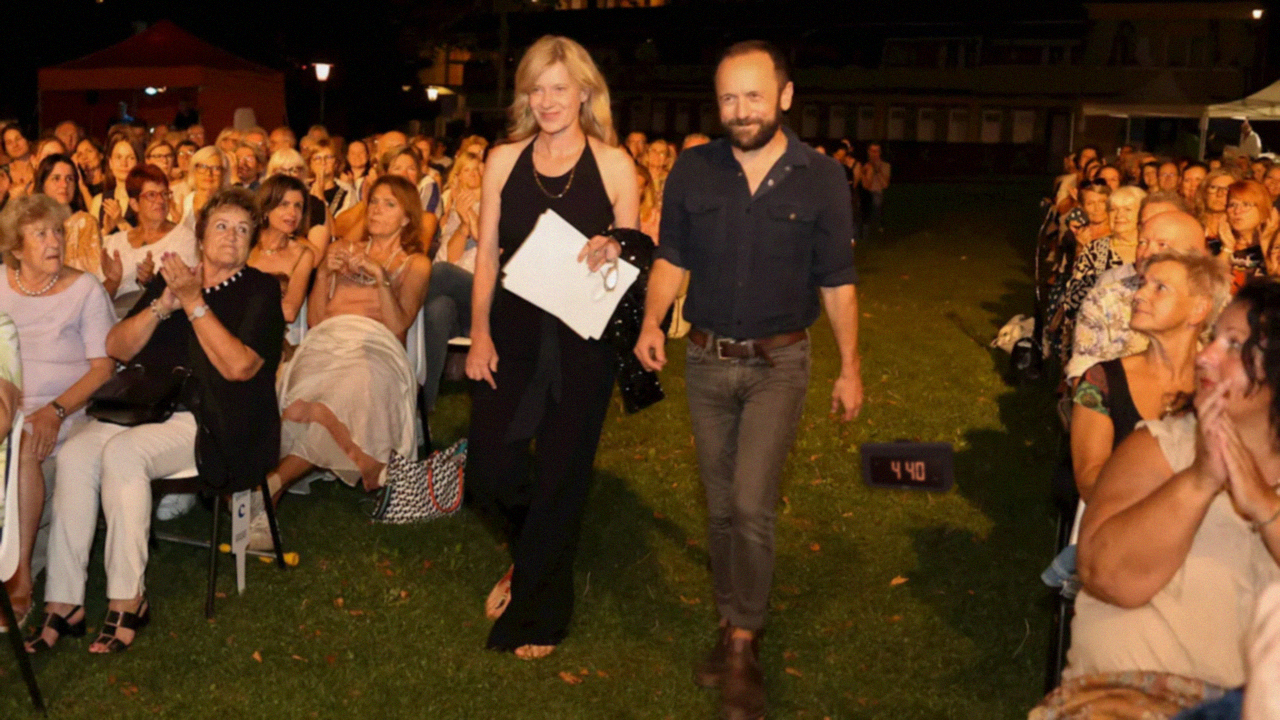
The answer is 4.40
